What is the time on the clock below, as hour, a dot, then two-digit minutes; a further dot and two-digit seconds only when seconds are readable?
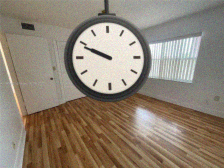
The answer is 9.49
